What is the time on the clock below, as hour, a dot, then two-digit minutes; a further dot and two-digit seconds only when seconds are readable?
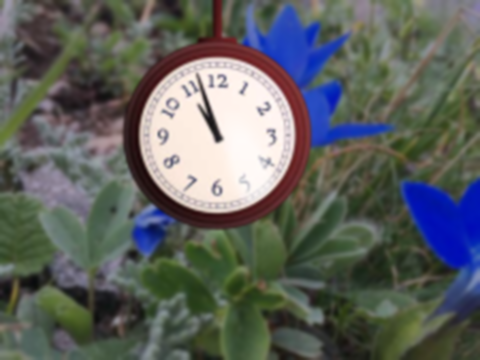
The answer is 10.57
